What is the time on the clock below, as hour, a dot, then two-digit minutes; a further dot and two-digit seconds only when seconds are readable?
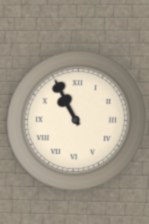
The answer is 10.55
